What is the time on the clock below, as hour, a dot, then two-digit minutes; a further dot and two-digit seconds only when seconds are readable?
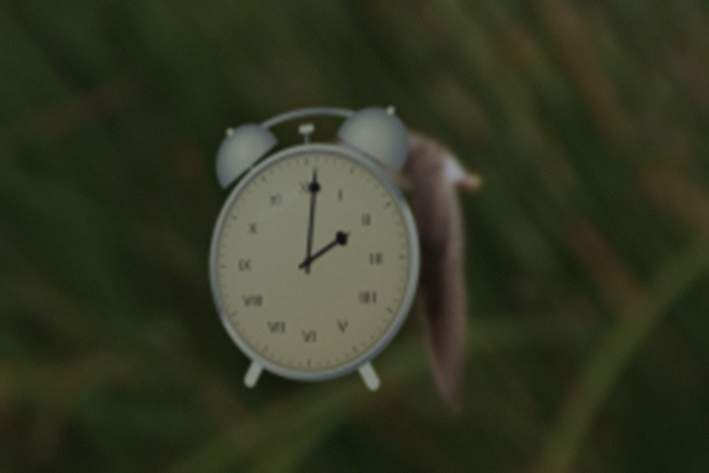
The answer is 2.01
